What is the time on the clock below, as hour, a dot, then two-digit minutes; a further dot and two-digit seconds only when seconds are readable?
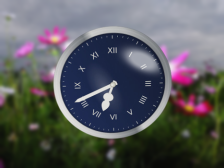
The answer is 6.41
